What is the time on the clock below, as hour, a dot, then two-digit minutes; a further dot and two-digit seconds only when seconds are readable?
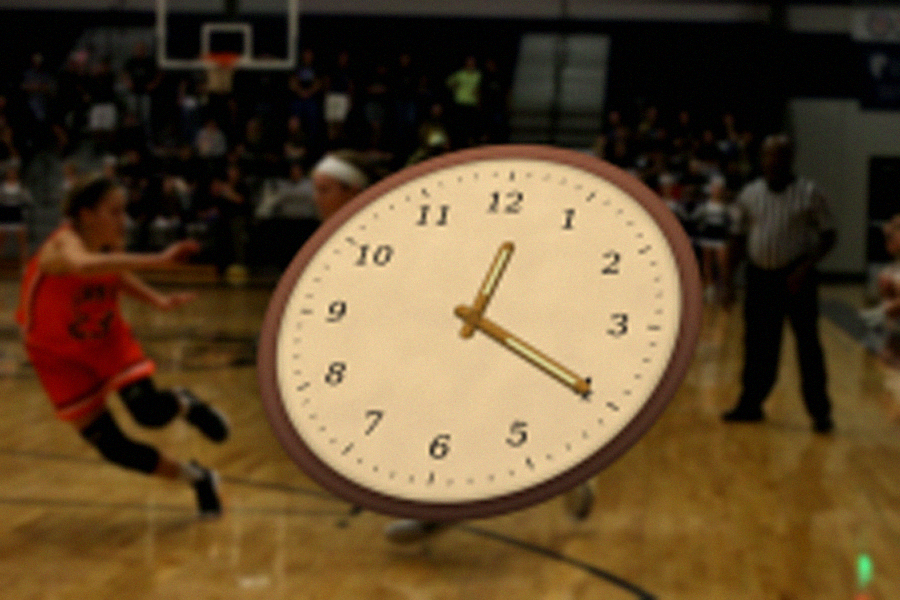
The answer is 12.20
